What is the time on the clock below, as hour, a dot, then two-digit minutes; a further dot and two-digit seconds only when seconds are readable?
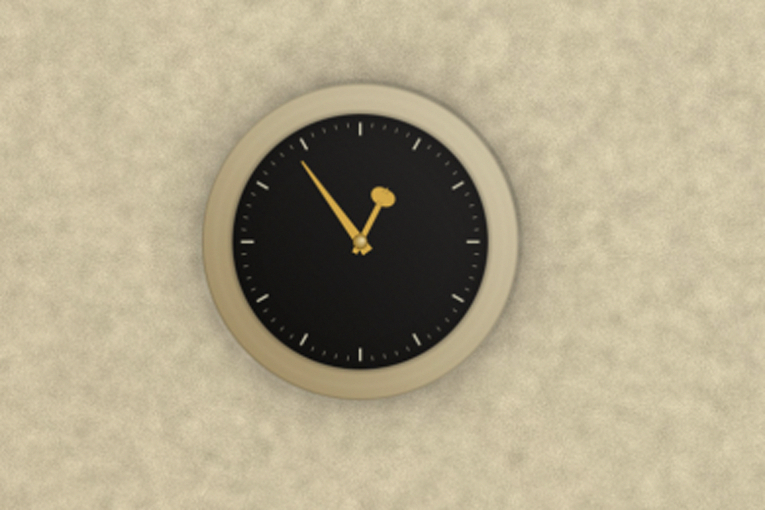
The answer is 12.54
